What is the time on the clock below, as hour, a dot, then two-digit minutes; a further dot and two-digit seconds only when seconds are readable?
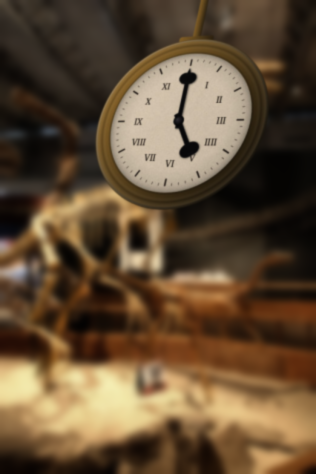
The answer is 5.00
